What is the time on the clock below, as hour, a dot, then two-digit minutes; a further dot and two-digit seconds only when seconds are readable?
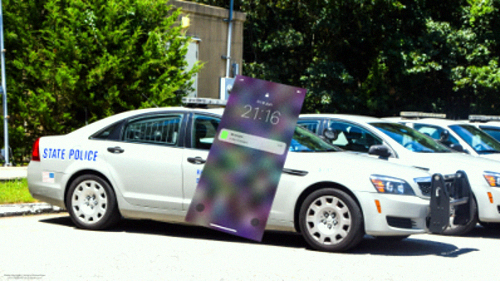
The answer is 21.16
